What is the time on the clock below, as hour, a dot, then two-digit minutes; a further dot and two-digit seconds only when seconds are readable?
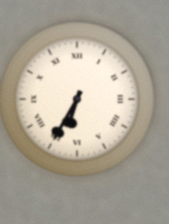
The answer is 6.35
